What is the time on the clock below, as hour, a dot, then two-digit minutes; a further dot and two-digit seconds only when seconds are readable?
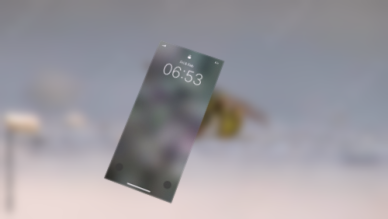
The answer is 6.53
